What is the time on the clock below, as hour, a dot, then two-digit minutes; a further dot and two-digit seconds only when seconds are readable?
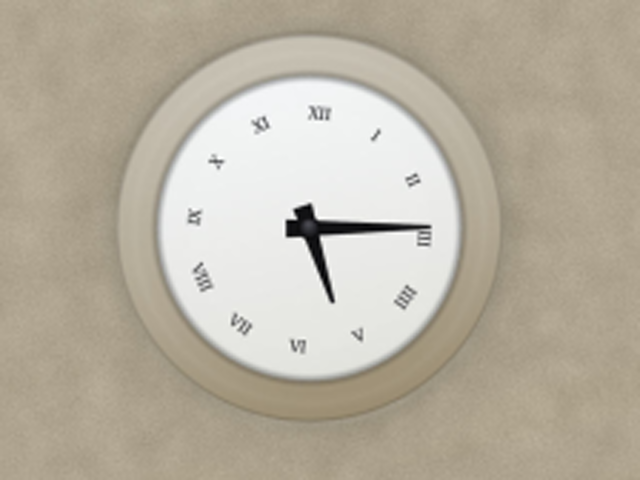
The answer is 5.14
